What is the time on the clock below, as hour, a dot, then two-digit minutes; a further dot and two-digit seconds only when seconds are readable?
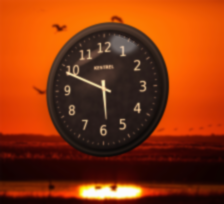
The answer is 5.49
